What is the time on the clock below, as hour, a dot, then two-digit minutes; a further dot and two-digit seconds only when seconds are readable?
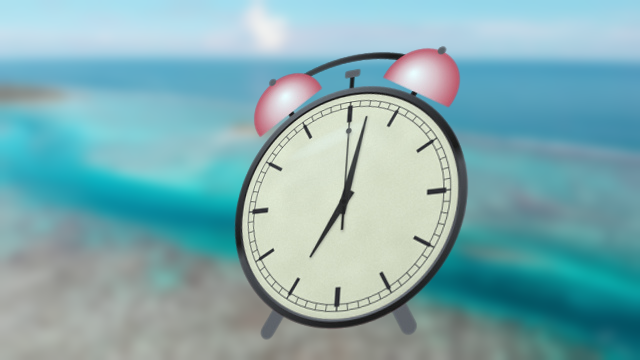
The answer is 7.02.00
